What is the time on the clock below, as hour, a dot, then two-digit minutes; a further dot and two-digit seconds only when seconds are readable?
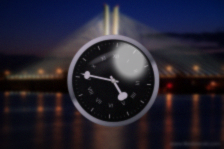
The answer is 4.46
